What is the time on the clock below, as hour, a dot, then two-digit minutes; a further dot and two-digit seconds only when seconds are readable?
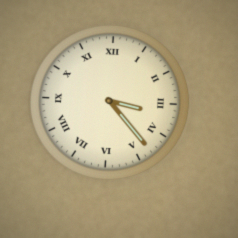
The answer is 3.23
